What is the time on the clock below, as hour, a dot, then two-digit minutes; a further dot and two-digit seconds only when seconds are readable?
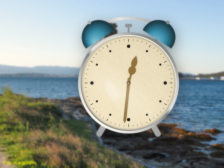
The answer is 12.31
